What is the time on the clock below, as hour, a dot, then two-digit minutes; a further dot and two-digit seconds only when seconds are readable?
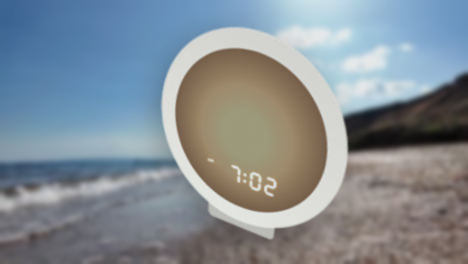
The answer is 7.02
